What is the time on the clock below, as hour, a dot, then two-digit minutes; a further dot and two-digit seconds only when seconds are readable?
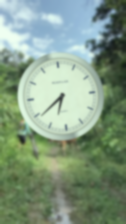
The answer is 6.39
